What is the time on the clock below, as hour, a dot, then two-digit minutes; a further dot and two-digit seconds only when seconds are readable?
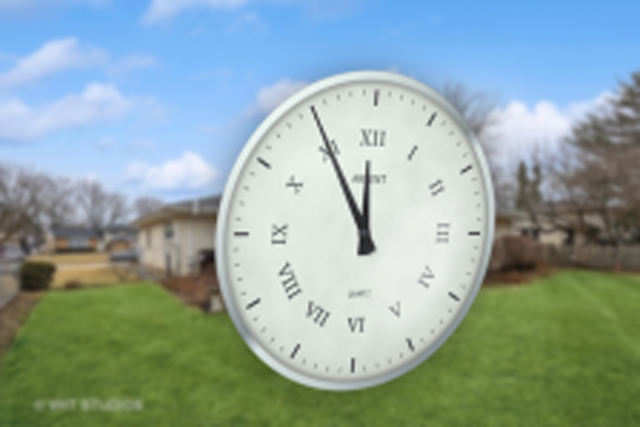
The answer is 11.55
